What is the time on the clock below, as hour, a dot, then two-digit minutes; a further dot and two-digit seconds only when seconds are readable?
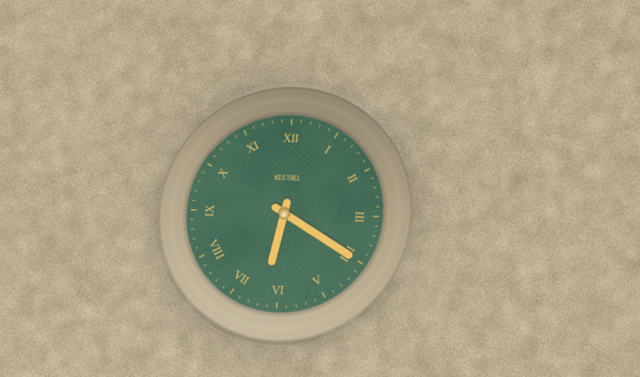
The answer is 6.20
